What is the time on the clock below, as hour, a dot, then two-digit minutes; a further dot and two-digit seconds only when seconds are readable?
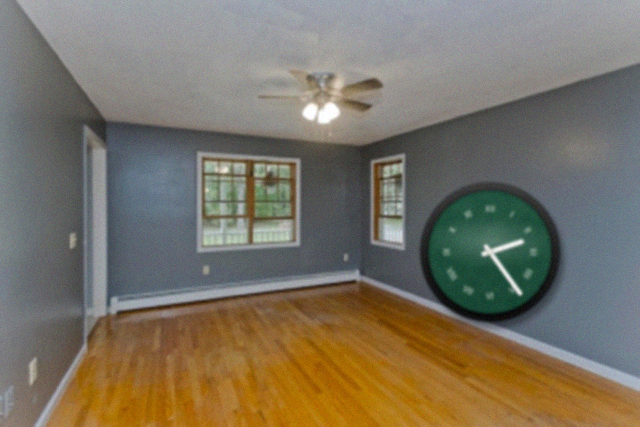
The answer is 2.24
